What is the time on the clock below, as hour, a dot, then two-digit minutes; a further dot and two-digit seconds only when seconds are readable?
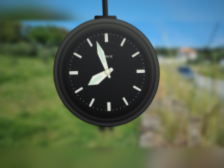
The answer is 7.57
